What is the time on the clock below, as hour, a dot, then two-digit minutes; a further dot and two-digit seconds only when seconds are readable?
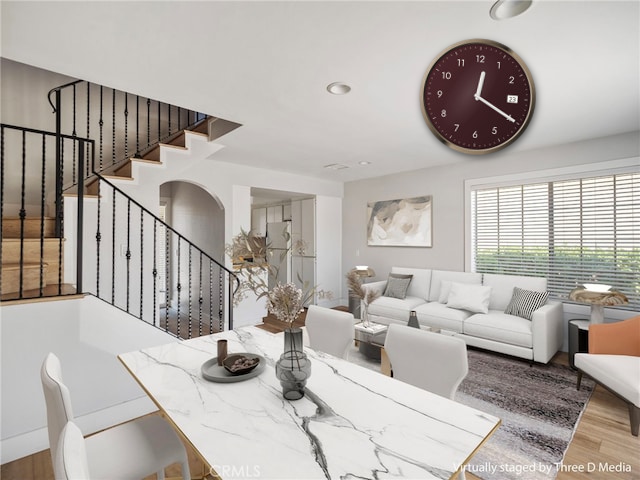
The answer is 12.20
